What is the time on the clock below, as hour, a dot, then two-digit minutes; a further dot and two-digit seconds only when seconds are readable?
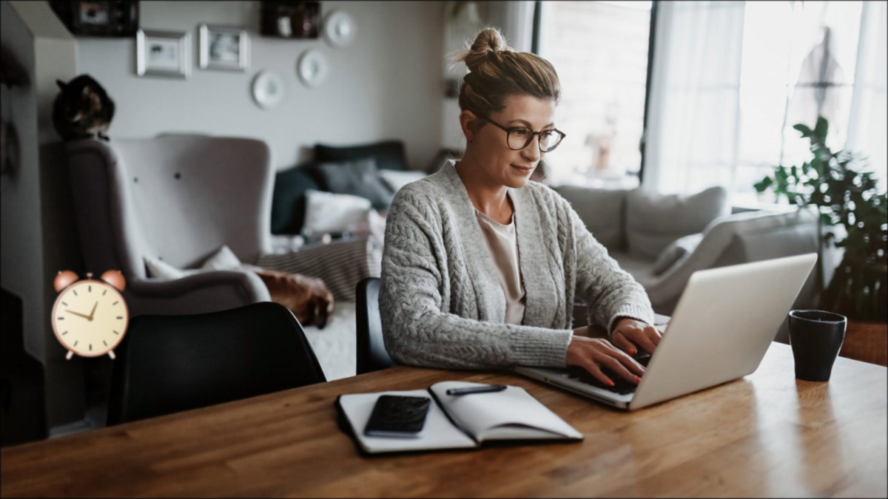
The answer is 12.48
